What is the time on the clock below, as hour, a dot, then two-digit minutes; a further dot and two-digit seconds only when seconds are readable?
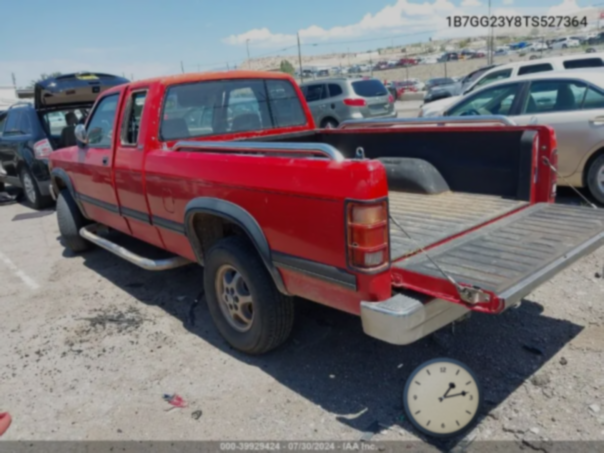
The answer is 1.13
